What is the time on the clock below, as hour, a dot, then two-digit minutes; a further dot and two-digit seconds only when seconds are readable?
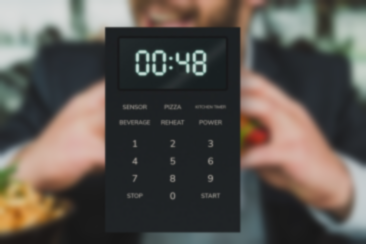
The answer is 0.48
